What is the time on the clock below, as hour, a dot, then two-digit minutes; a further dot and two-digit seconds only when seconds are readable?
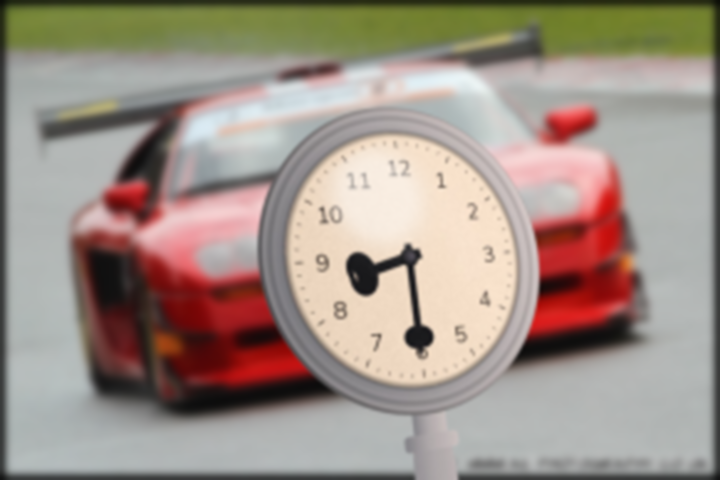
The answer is 8.30
